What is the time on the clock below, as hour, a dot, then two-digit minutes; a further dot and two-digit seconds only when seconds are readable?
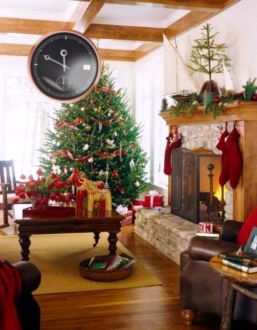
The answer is 11.49
